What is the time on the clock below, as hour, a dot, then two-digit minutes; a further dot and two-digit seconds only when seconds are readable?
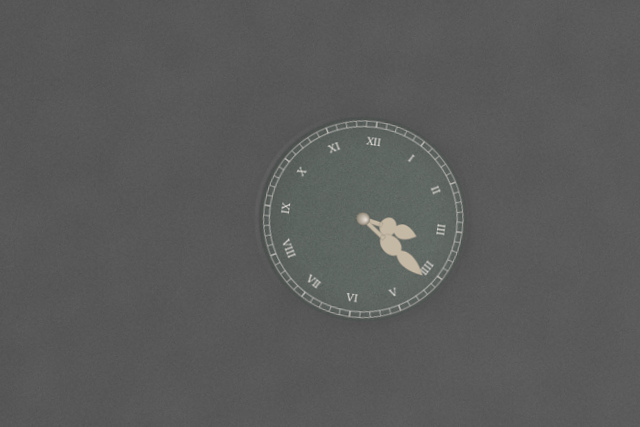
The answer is 3.21
